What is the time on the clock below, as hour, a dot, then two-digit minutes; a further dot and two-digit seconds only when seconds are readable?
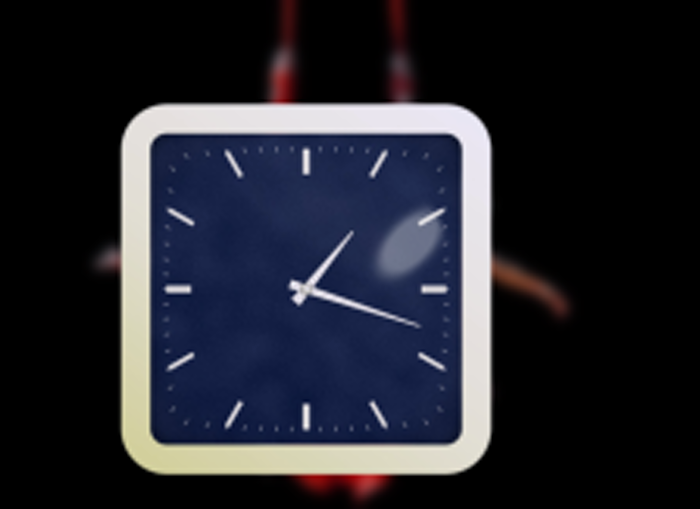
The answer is 1.18
